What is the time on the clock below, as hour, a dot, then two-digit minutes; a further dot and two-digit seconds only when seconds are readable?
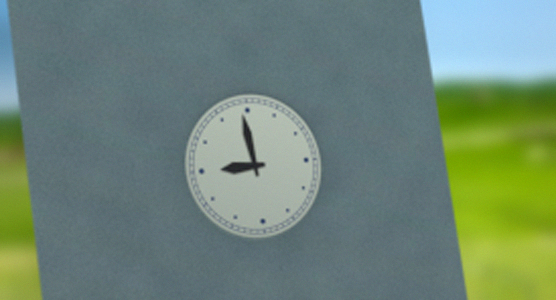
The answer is 8.59
